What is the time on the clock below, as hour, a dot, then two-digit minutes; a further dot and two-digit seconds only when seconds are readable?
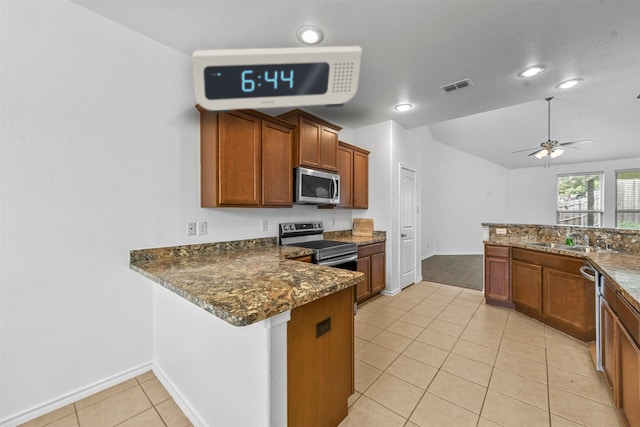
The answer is 6.44
